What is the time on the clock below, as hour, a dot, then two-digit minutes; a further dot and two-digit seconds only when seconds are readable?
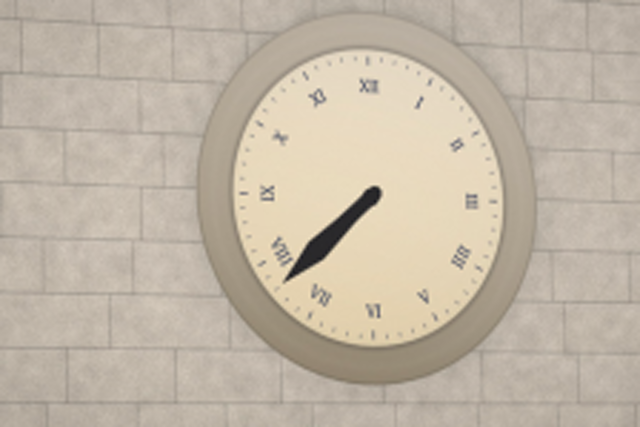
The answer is 7.38
